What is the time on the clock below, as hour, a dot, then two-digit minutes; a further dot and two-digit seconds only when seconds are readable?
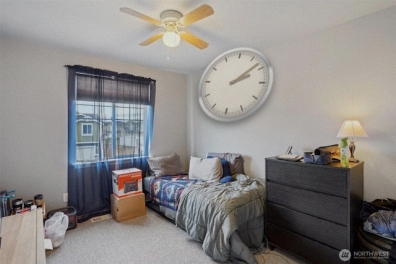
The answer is 2.08
